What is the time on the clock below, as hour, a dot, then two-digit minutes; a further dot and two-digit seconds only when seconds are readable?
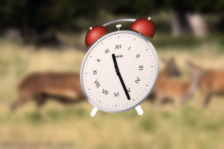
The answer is 11.26
